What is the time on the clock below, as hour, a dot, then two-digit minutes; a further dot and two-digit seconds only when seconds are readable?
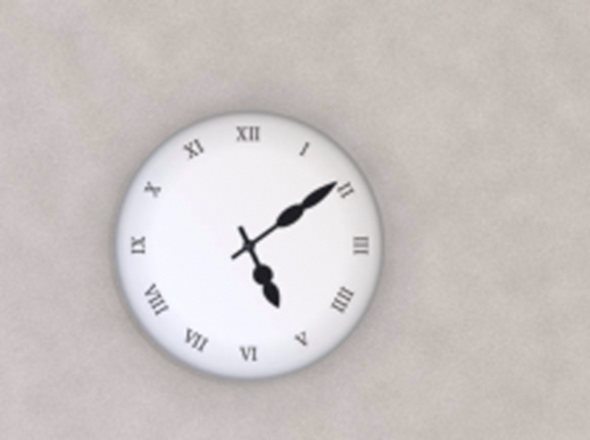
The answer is 5.09
